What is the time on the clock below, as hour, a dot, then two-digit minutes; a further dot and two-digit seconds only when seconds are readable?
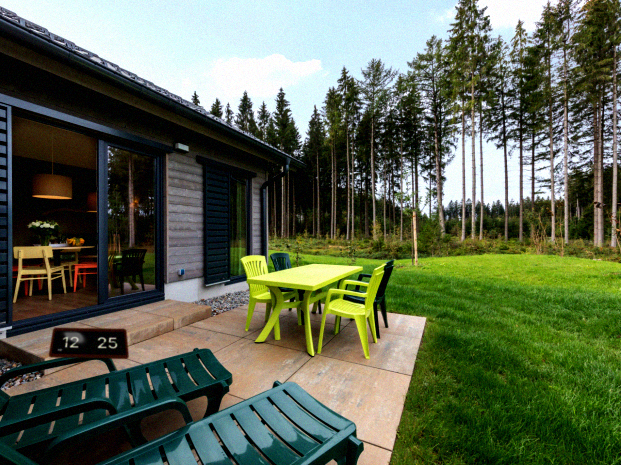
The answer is 12.25
